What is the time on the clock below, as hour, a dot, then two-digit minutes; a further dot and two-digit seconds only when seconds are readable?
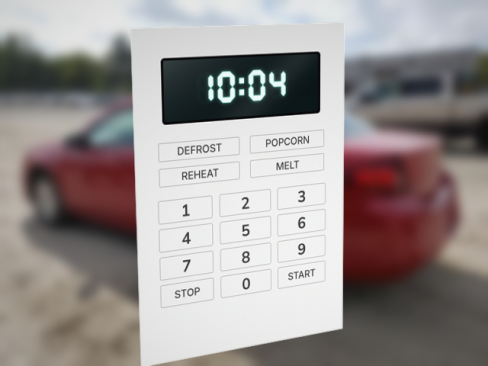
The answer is 10.04
